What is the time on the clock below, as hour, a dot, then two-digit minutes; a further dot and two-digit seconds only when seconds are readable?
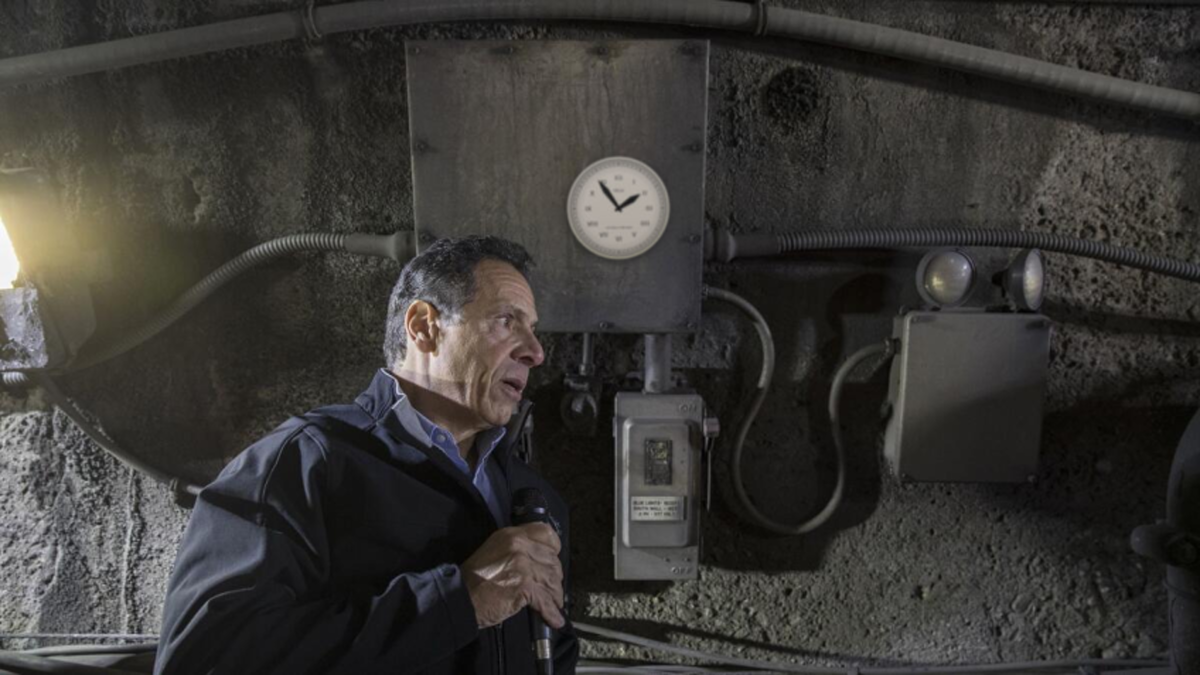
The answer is 1.54
